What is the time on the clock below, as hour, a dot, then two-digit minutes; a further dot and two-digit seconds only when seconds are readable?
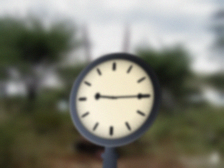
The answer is 9.15
